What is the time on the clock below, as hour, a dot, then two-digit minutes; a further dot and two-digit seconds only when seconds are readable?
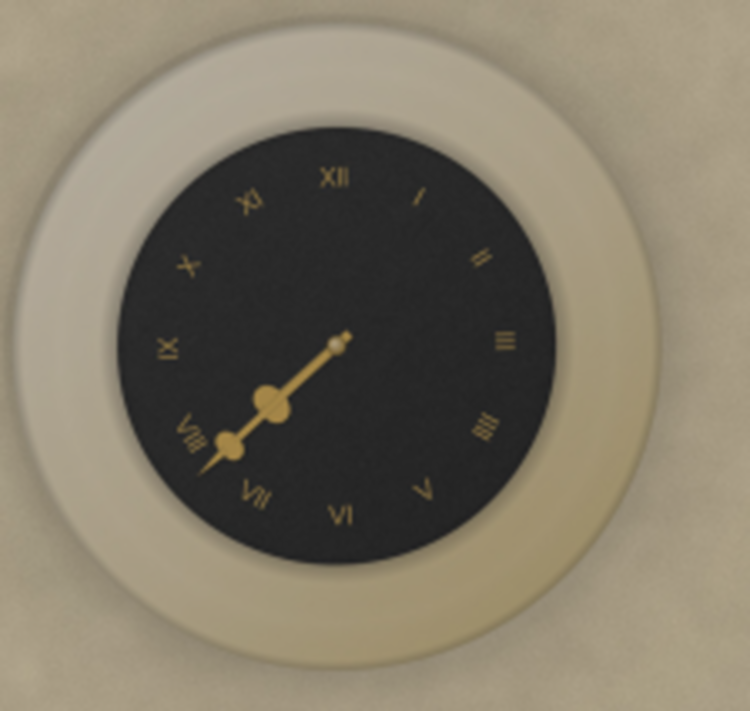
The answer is 7.38
